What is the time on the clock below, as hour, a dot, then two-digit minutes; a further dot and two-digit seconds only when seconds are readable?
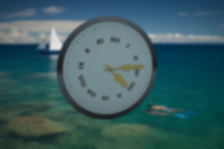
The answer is 4.13
